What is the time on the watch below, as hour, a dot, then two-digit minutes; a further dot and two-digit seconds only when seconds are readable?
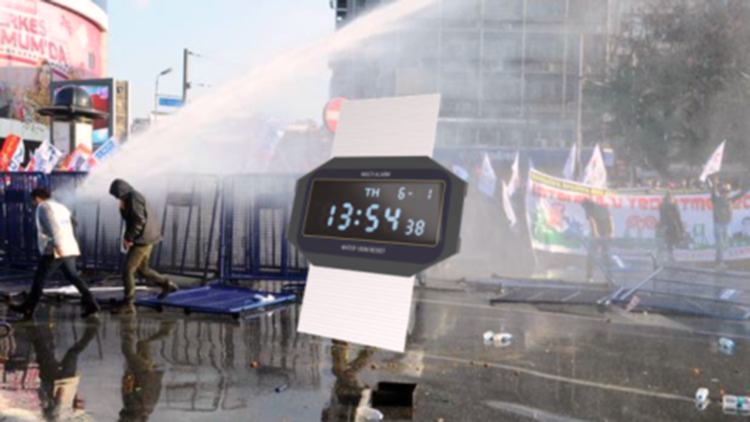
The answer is 13.54.38
